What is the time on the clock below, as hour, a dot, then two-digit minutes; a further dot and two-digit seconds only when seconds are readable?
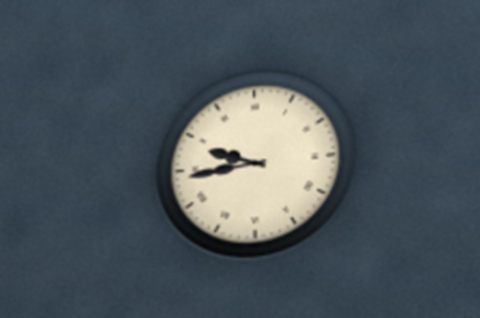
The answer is 9.44
